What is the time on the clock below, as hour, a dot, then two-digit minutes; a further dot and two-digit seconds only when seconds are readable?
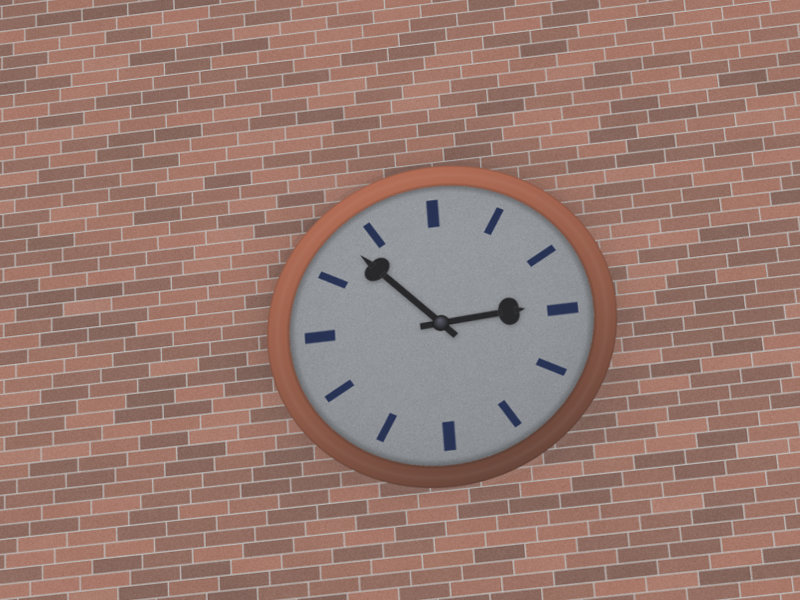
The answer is 2.53
